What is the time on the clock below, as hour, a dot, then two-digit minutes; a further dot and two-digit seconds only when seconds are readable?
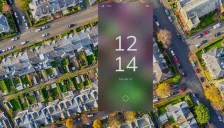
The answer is 12.14
